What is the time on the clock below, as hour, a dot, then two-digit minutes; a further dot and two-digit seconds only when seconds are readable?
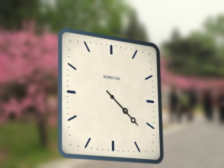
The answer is 4.22
